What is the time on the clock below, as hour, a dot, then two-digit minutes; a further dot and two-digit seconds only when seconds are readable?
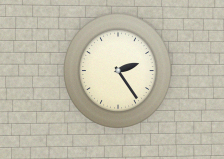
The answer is 2.24
